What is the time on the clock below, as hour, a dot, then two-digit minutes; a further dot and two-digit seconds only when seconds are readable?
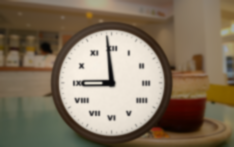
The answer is 8.59
